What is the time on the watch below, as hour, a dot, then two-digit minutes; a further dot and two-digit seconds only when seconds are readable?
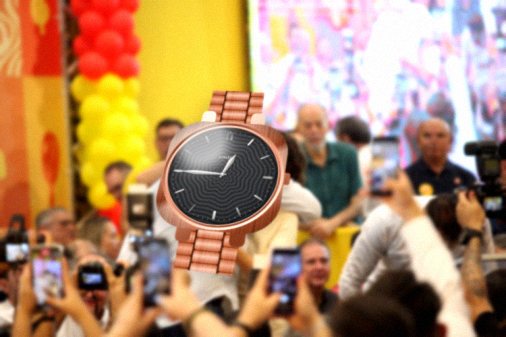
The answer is 12.45
